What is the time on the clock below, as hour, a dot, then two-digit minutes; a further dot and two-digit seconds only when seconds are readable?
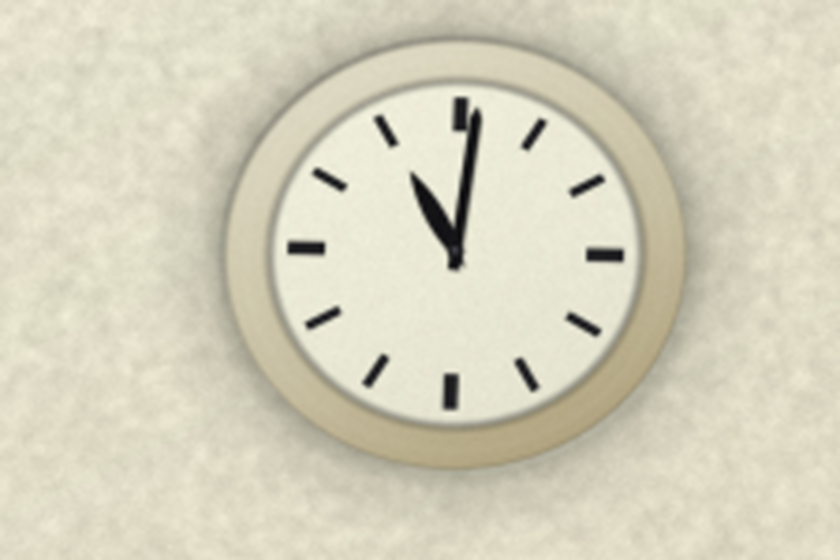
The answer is 11.01
